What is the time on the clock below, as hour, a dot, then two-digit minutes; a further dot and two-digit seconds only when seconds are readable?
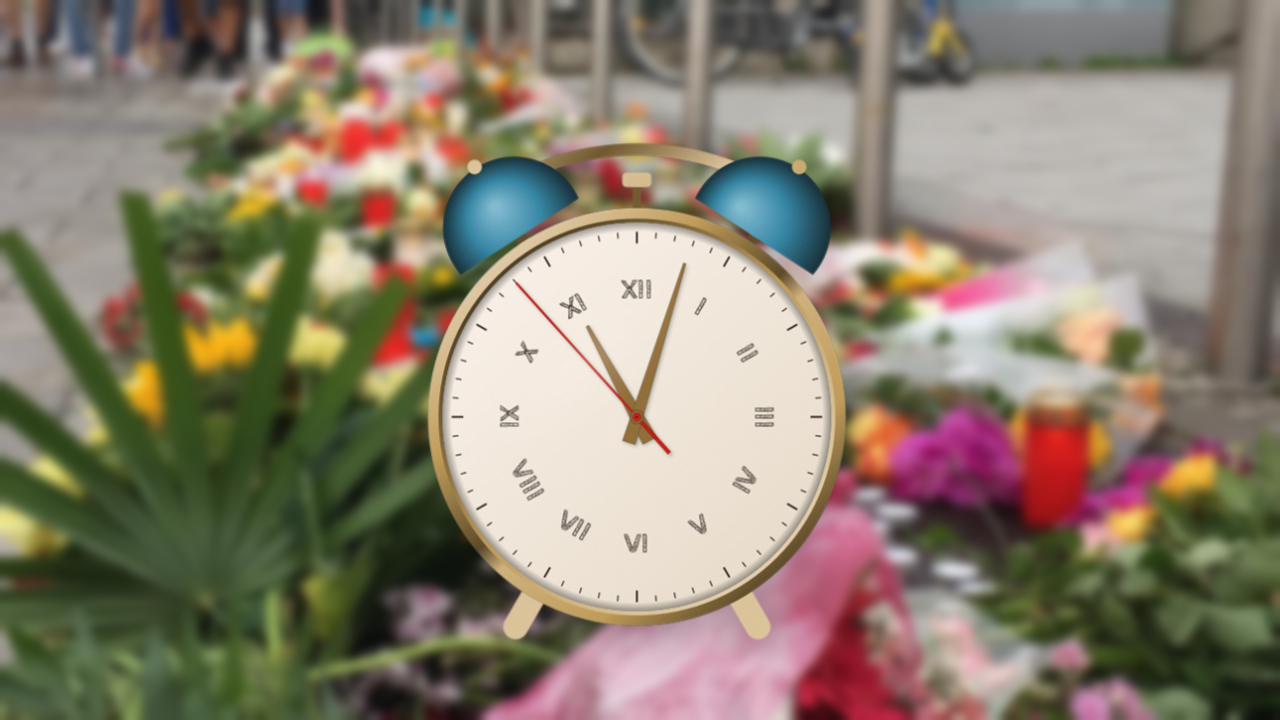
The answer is 11.02.53
